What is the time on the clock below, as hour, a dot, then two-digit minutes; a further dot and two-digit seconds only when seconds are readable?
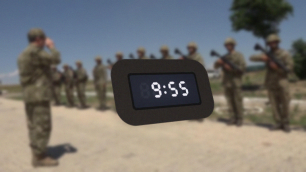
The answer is 9.55
